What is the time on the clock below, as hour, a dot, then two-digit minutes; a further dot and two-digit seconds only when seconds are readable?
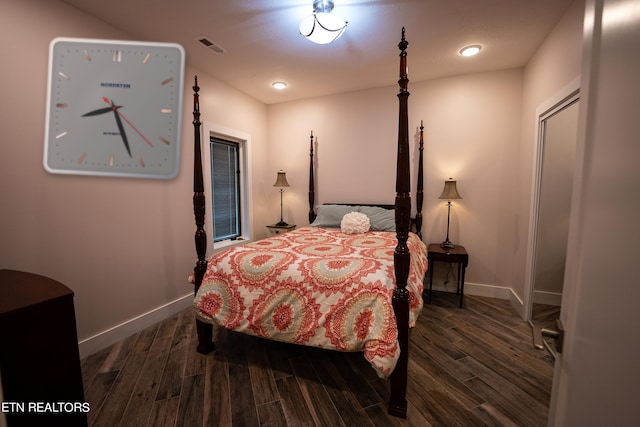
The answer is 8.26.22
